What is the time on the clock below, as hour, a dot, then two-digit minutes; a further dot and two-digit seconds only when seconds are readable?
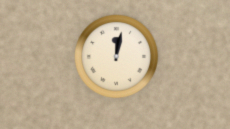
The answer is 12.02
